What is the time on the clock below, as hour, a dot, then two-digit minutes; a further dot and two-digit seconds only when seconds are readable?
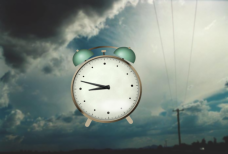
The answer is 8.48
